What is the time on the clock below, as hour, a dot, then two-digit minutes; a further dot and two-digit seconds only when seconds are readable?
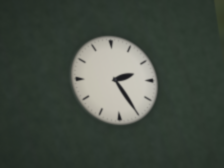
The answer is 2.25
